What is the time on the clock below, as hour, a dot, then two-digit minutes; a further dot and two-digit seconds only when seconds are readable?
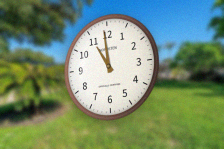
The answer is 10.59
